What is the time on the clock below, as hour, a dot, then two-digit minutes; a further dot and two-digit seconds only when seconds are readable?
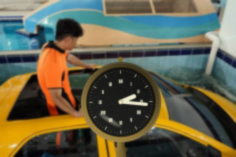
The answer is 2.16
